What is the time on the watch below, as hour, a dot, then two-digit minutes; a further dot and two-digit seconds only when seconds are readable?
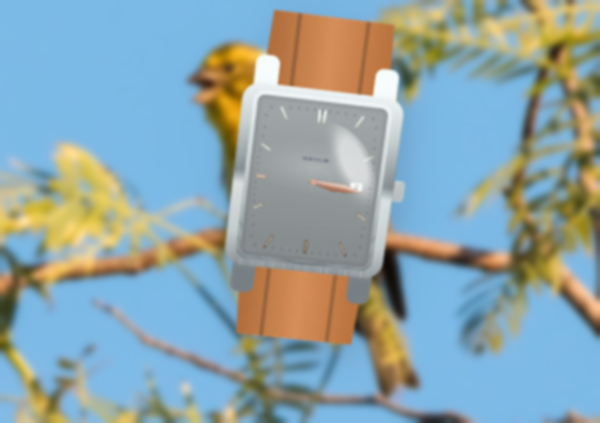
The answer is 3.16
